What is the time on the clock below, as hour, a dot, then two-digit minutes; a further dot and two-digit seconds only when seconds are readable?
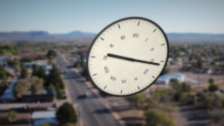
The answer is 9.16
